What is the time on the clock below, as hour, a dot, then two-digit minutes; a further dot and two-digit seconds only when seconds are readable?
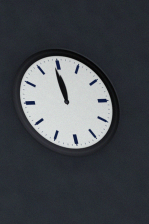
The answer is 11.59
